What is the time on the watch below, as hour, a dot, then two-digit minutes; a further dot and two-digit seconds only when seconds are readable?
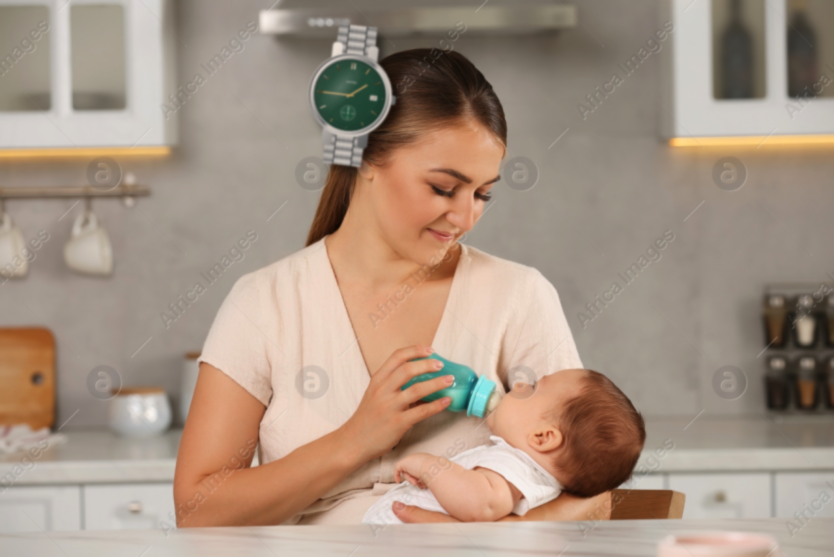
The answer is 1.45
